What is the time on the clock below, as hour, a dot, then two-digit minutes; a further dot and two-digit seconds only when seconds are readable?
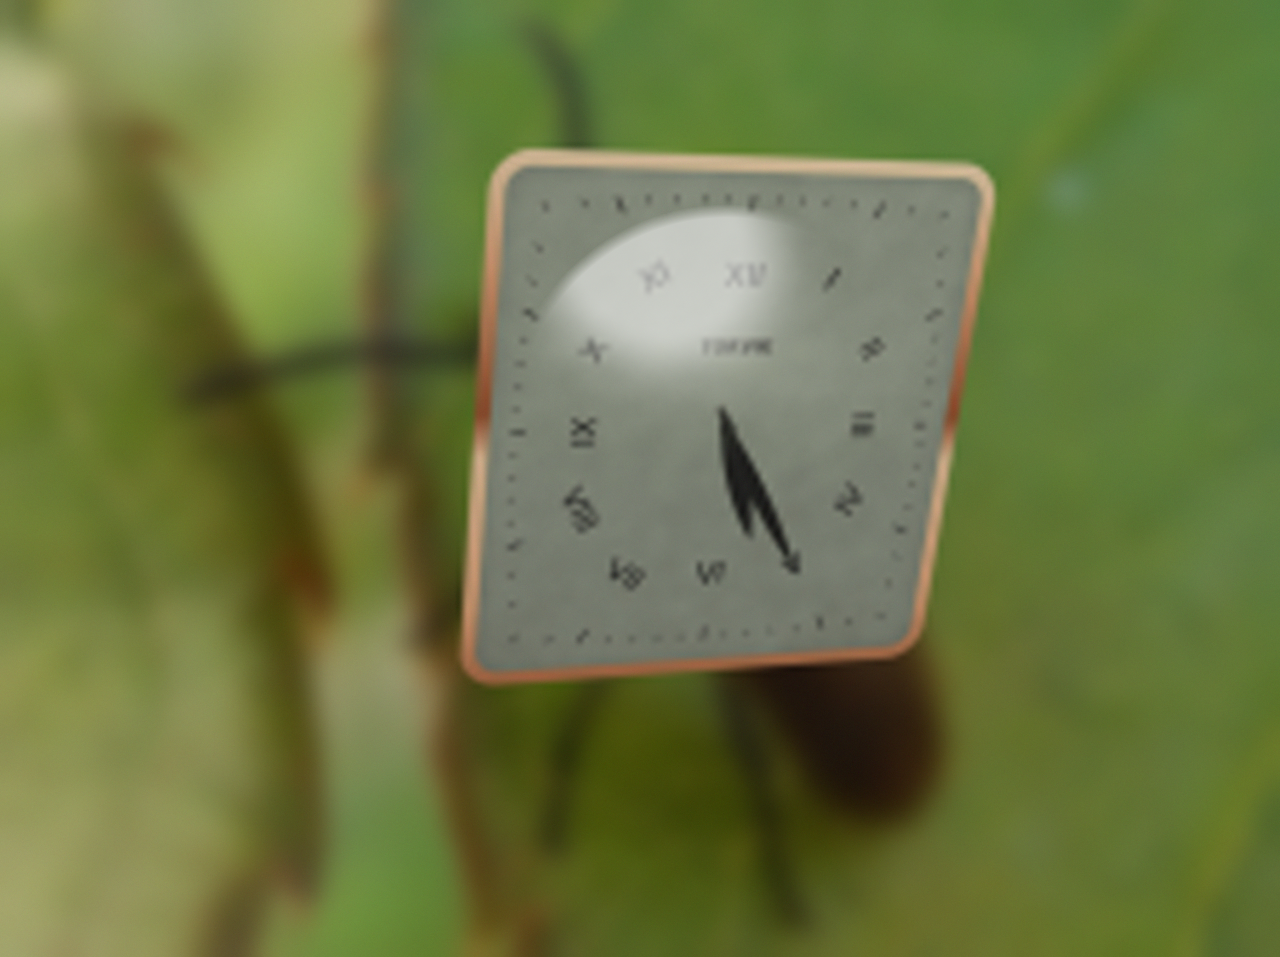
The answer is 5.25
